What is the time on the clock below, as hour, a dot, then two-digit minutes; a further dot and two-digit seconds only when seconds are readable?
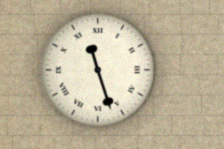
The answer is 11.27
